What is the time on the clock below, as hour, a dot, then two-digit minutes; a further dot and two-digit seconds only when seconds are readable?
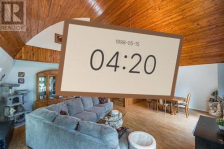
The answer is 4.20
